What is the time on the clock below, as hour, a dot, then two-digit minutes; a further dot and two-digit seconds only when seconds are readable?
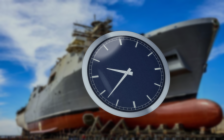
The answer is 9.38
